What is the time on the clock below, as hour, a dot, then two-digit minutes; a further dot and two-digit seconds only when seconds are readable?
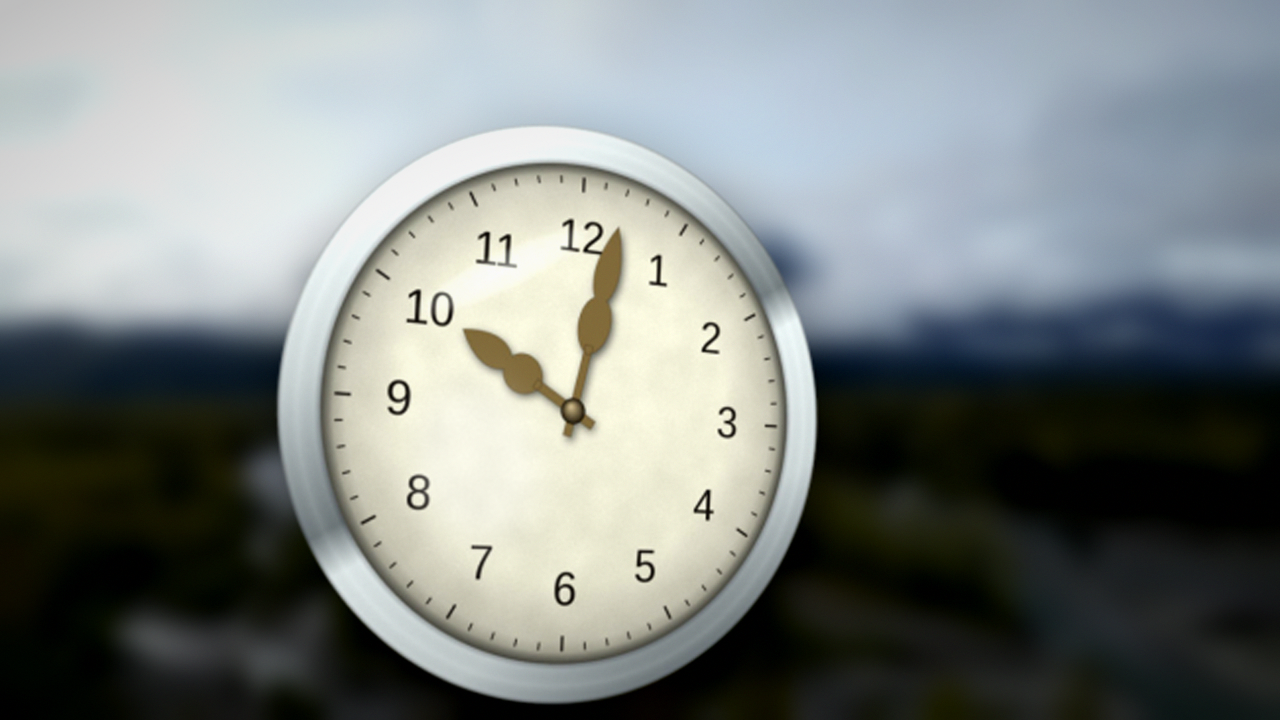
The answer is 10.02
